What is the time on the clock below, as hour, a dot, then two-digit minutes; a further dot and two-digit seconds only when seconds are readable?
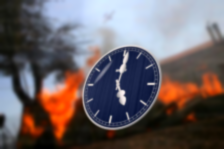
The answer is 5.01
